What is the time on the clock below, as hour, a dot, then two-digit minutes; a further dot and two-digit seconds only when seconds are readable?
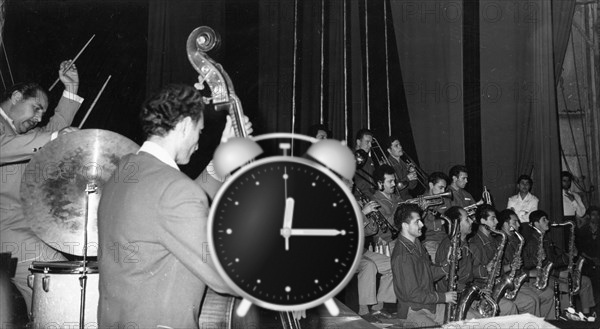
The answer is 12.15.00
